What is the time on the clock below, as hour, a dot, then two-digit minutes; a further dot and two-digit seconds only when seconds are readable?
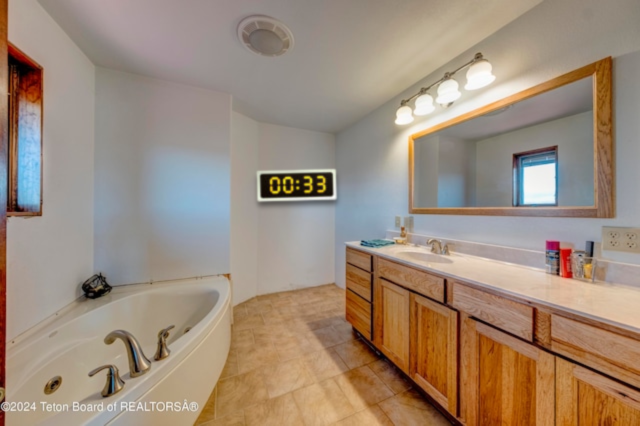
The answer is 0.33
